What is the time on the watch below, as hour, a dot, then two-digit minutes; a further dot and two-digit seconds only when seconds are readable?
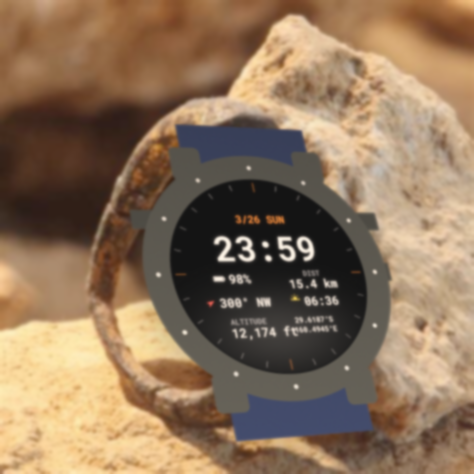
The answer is 23.59
